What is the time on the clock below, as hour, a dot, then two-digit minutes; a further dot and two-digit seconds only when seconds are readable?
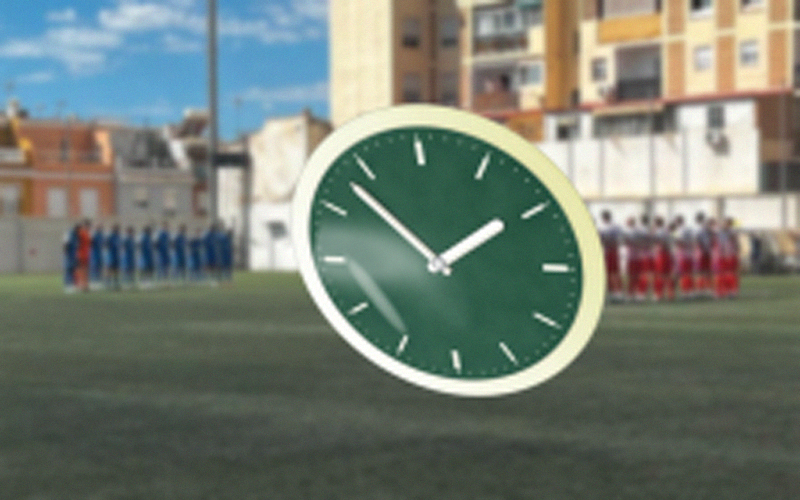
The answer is 1.53
